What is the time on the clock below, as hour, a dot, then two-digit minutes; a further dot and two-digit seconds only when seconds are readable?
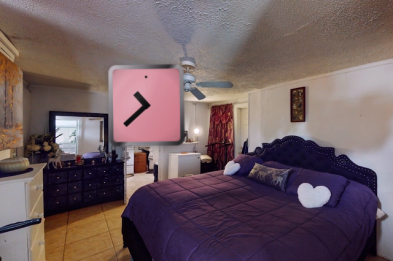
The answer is 10.38
